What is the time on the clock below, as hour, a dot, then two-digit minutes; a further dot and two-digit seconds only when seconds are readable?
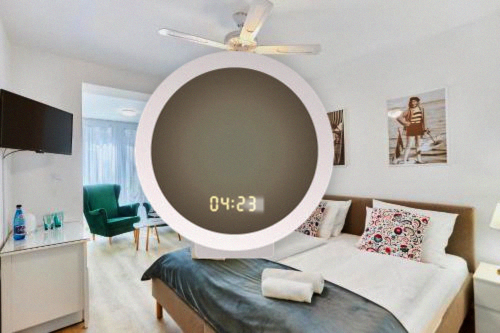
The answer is 4.23
